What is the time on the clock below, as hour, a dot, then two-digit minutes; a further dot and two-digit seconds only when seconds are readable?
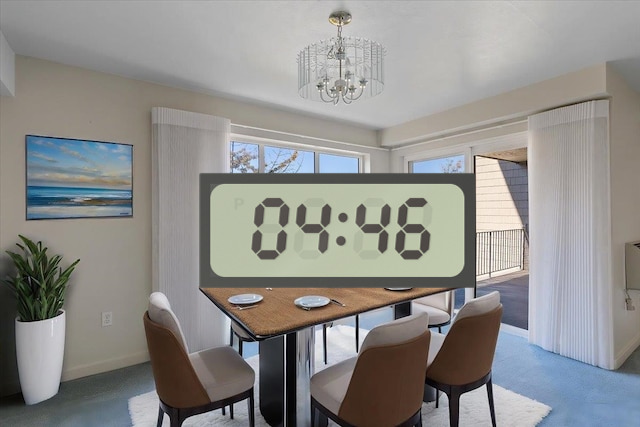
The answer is 4.46
